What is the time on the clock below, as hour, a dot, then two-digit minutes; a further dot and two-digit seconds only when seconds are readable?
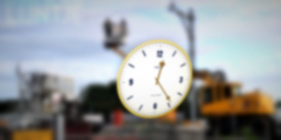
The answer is 12.24
